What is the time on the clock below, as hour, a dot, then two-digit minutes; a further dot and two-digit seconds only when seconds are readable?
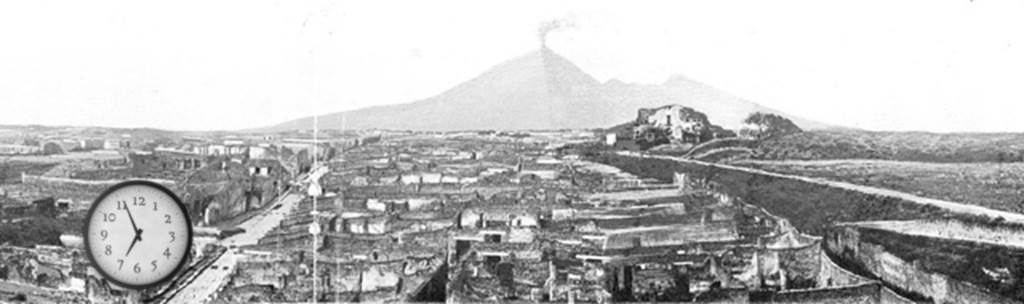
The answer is 6.56
